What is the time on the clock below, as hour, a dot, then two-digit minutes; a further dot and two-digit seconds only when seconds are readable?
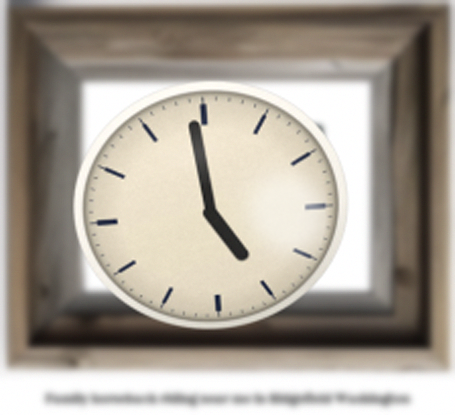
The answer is 4.59
